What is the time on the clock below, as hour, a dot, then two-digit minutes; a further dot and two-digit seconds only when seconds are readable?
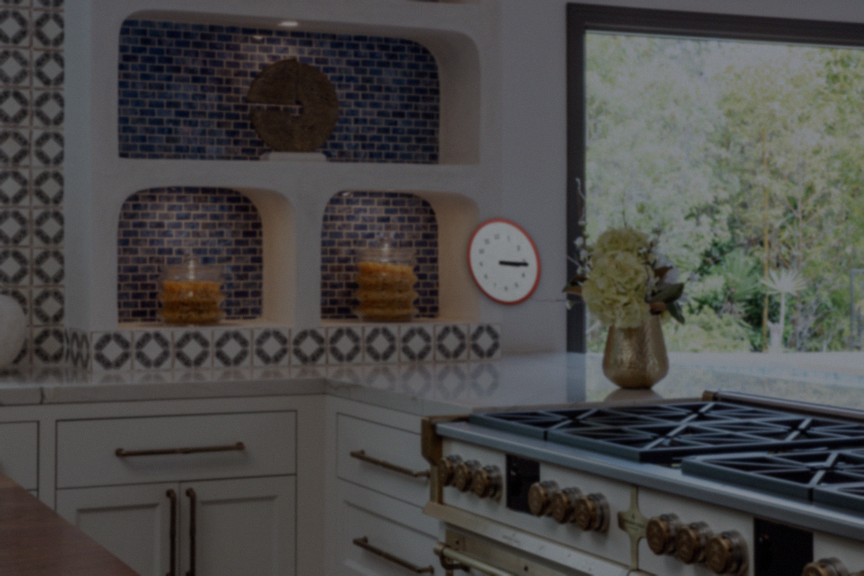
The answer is 3.16
